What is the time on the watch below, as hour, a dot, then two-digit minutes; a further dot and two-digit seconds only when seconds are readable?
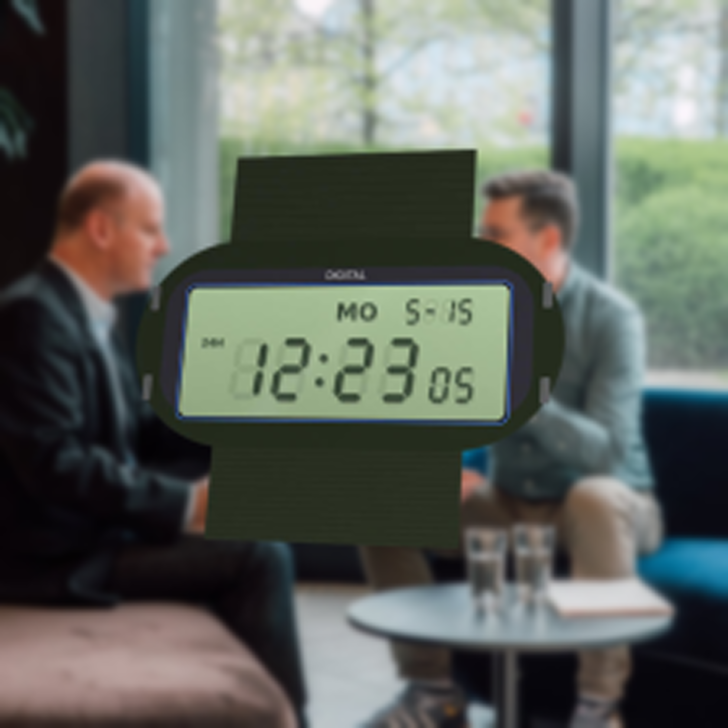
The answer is 12.23.05
